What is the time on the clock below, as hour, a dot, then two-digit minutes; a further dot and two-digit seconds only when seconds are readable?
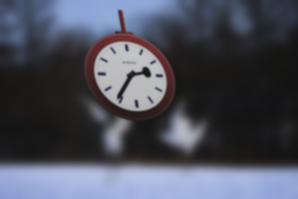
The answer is 2.36
